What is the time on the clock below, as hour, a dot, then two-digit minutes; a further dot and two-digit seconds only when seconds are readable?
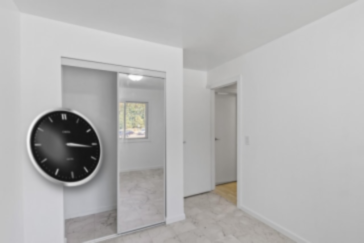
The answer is 3.16
